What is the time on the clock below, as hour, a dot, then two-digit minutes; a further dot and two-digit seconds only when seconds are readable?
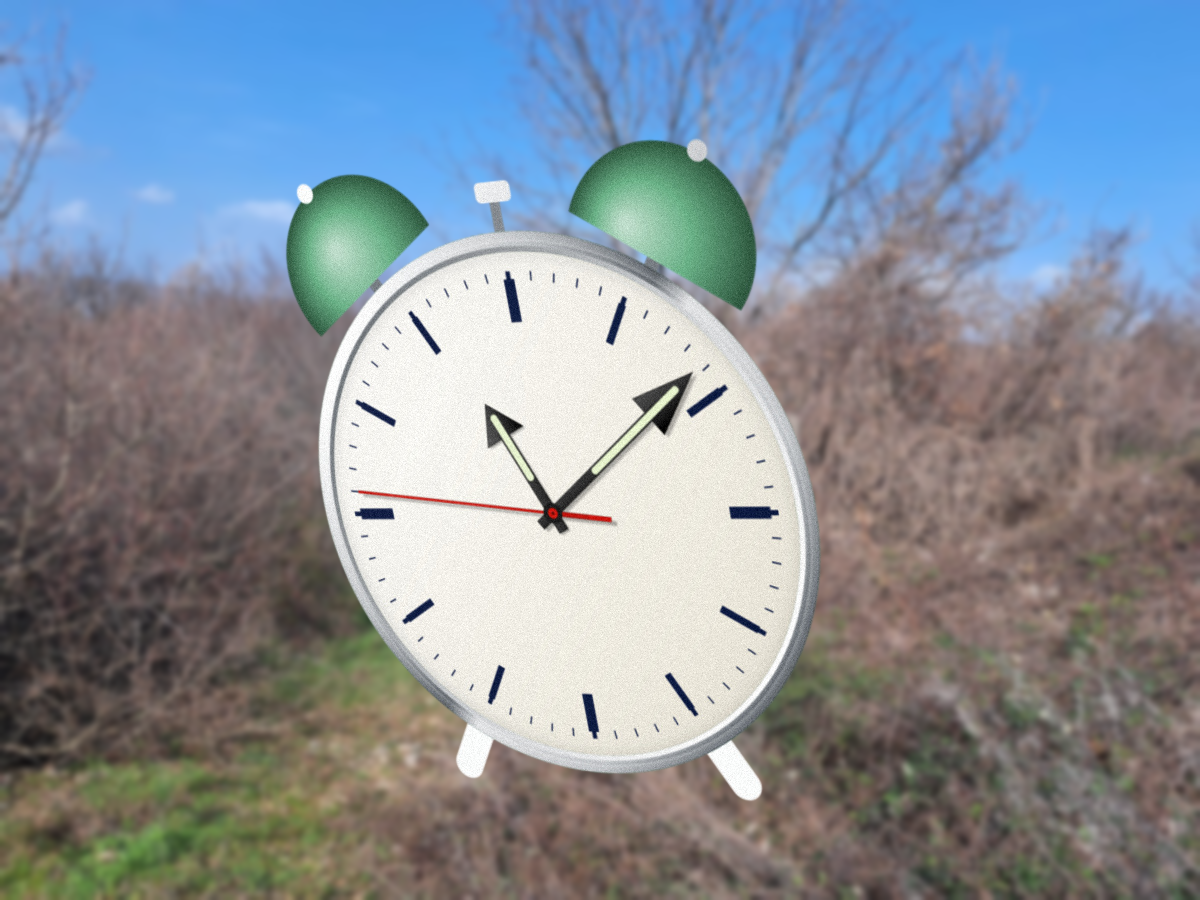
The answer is 11.08.46
